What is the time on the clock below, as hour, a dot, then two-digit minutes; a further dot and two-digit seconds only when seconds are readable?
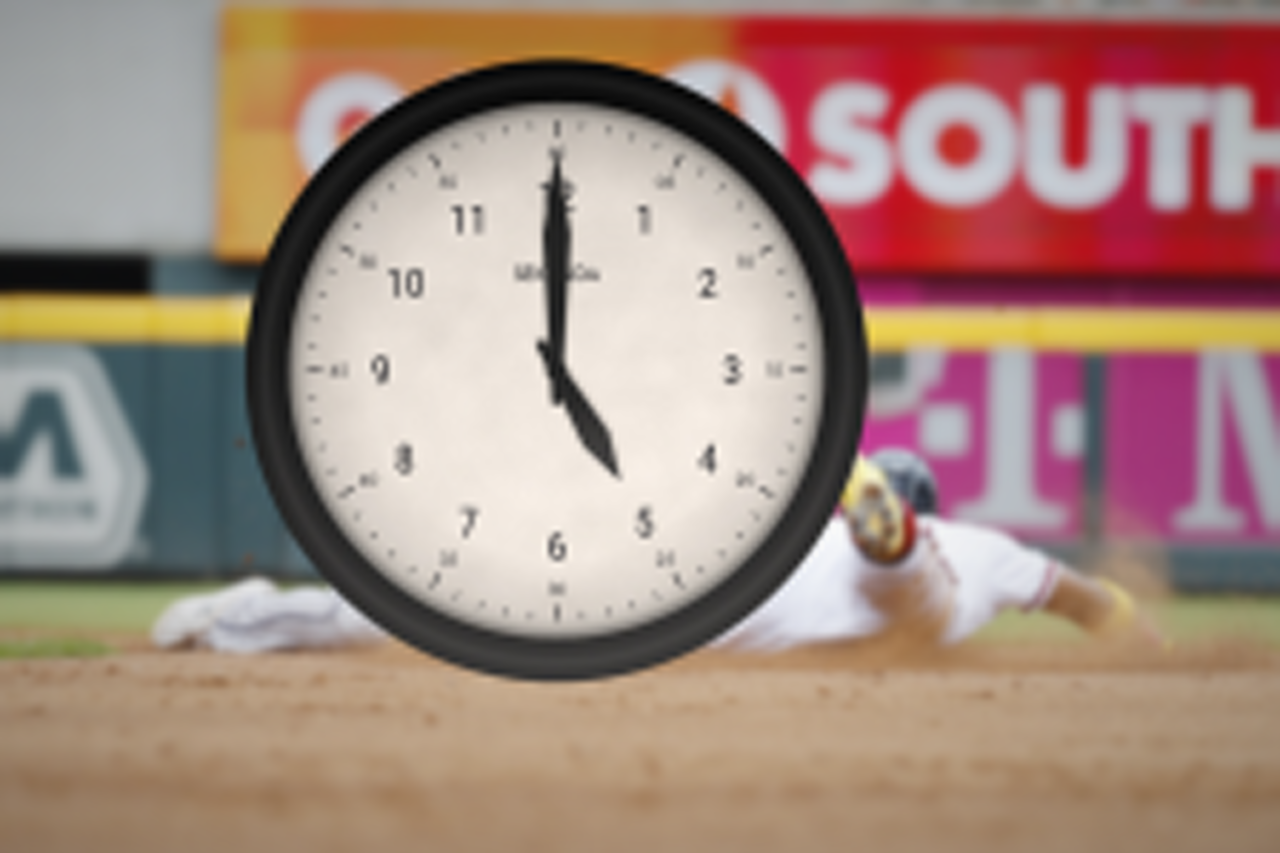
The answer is 5.00
